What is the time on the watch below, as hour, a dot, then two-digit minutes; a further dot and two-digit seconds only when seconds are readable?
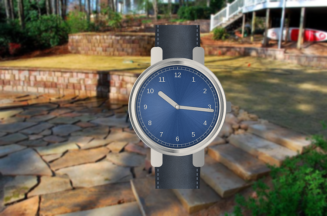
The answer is 10.16
